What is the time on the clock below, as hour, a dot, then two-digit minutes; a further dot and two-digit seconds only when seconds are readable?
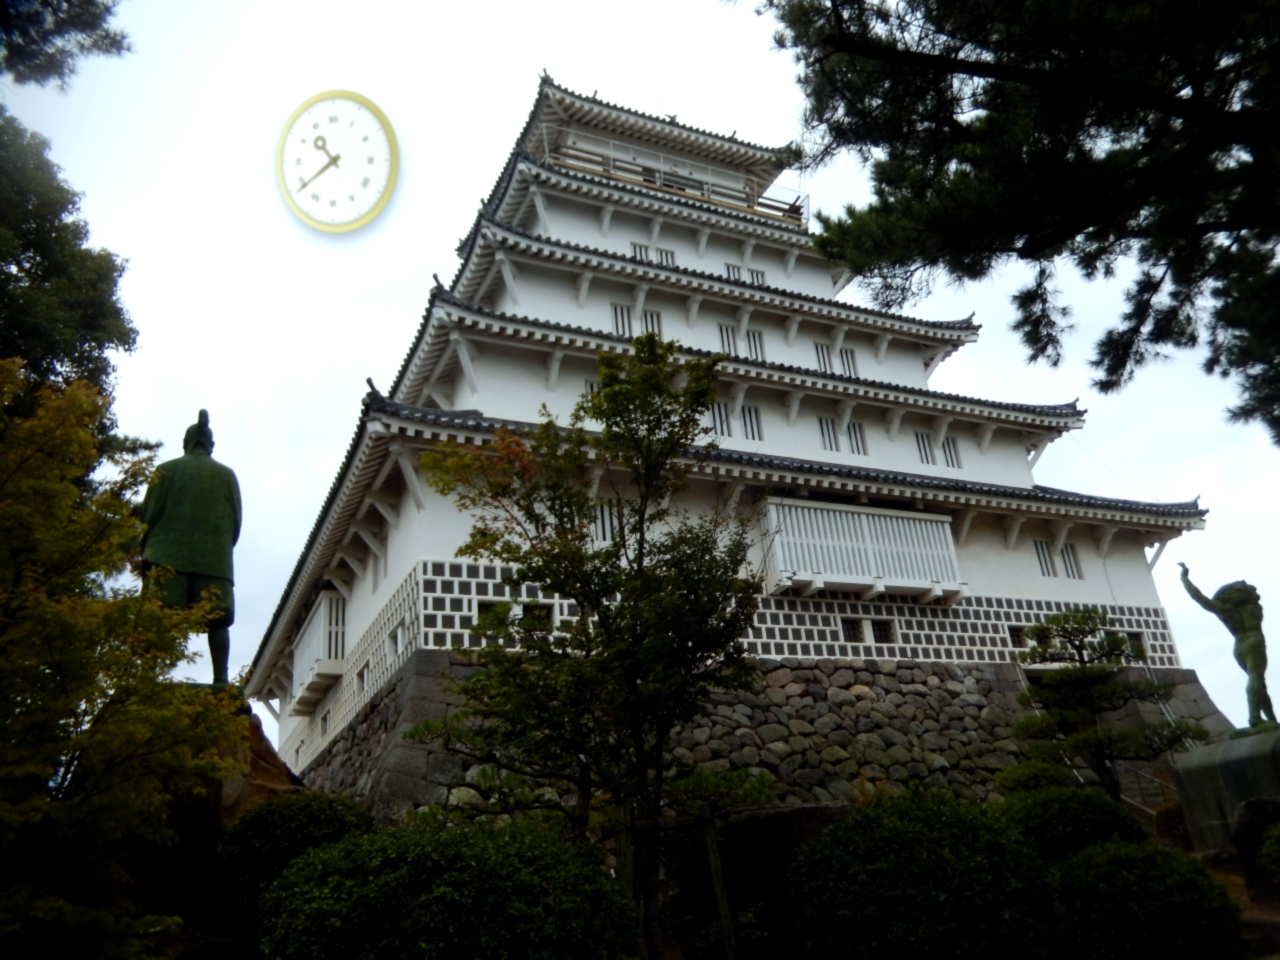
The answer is 10.39
